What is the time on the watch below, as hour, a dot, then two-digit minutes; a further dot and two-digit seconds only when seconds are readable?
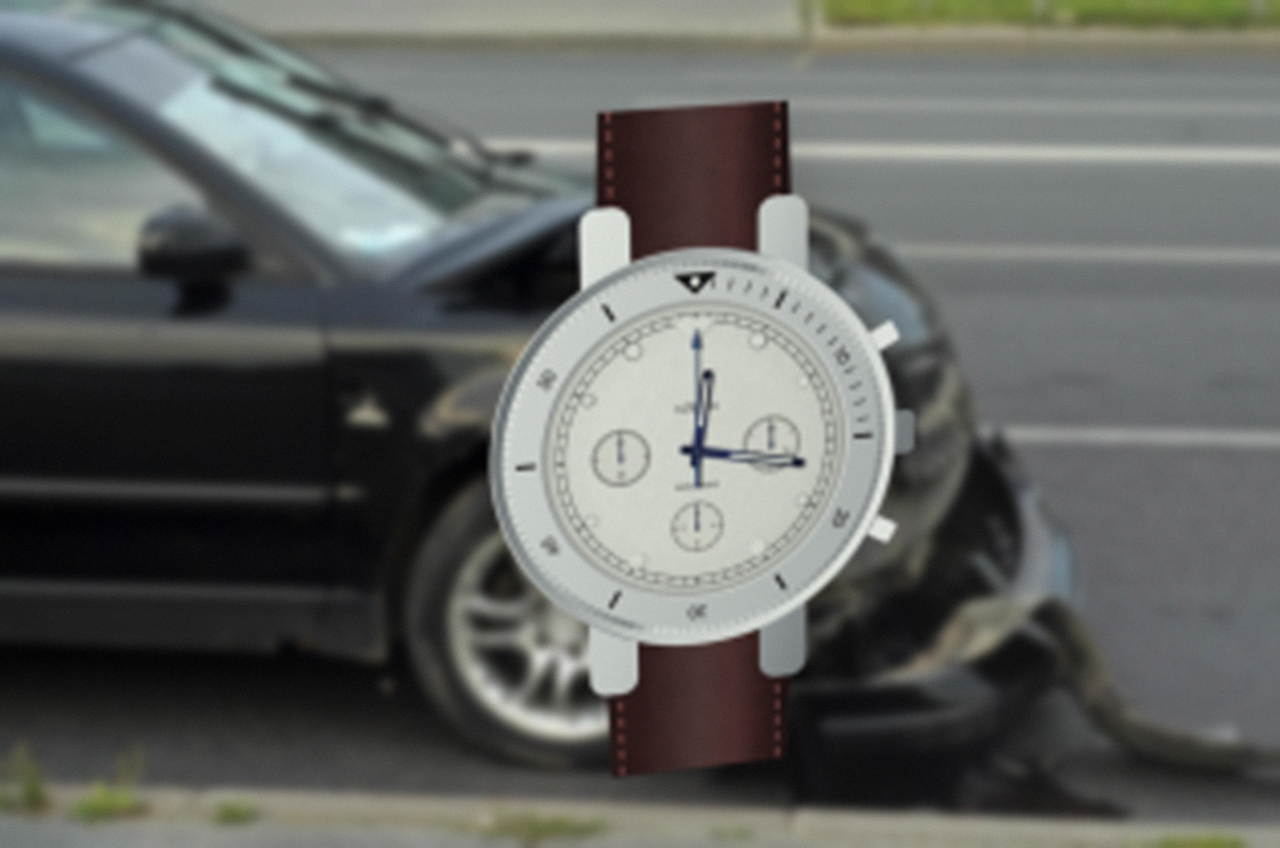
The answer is 12.17
